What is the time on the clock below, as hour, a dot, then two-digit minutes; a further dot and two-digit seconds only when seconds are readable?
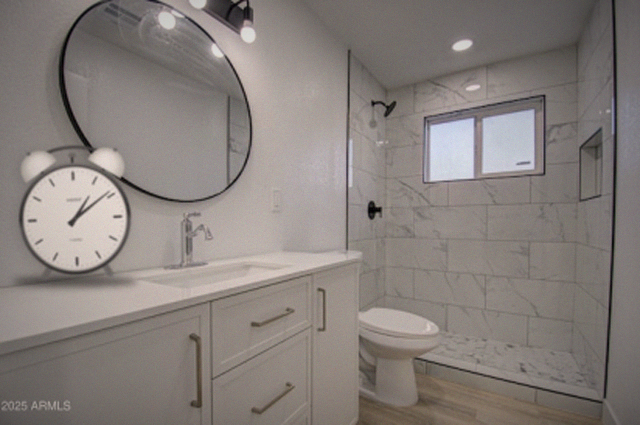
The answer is 1.09
